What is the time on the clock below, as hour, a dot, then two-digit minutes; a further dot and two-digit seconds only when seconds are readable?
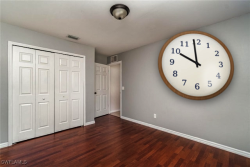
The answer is 9.59
